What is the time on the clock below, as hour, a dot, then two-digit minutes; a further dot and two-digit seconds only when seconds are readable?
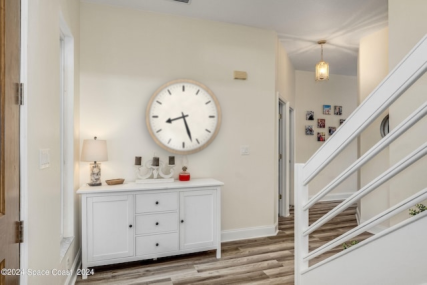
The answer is 8.27
